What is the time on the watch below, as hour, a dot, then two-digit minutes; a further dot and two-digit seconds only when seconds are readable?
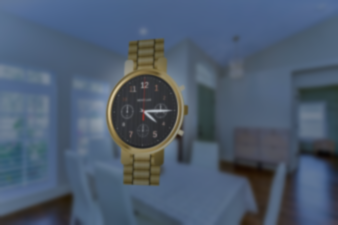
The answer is 4.15
